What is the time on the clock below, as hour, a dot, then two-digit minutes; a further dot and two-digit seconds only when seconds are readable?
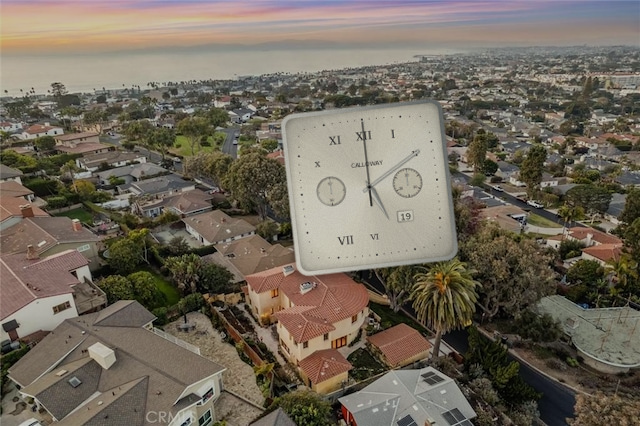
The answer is 5.10
